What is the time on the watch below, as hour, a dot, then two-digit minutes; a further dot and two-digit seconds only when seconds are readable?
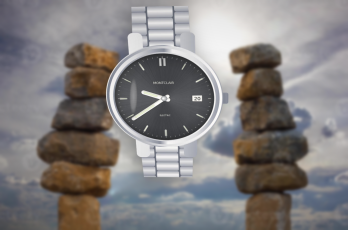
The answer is 9.39
